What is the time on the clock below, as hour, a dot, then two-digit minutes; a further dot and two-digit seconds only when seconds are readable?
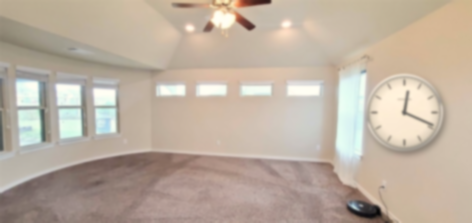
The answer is 12.19
